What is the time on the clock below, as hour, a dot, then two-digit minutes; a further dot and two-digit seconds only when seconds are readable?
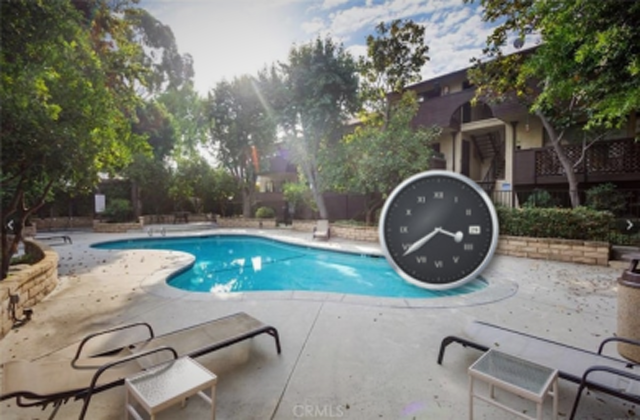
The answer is 3.39
